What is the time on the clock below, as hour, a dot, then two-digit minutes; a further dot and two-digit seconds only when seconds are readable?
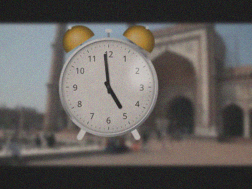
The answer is 4.59
